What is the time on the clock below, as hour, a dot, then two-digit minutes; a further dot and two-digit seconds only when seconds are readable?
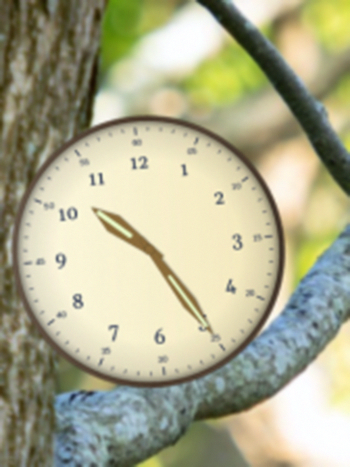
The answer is 10.25
